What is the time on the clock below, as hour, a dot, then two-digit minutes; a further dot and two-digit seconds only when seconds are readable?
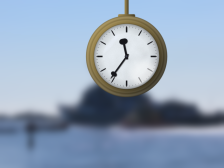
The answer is 11.36
